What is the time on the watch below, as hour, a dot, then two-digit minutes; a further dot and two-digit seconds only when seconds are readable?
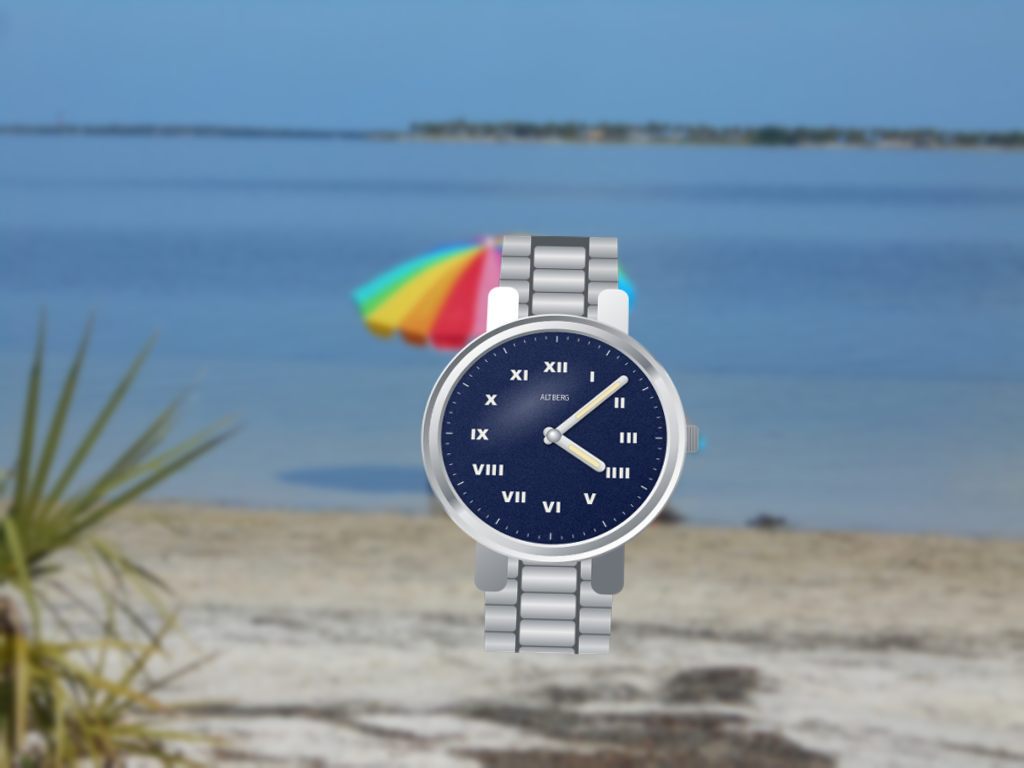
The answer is 4.08
